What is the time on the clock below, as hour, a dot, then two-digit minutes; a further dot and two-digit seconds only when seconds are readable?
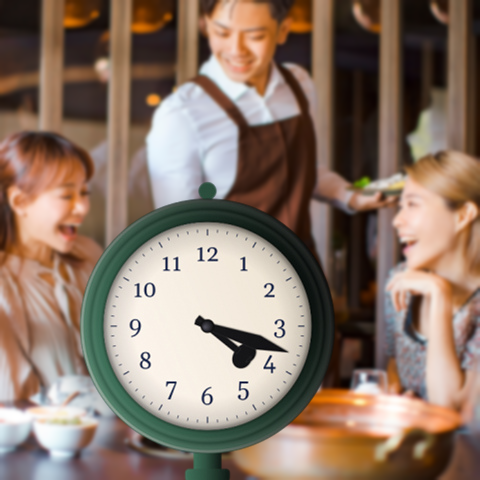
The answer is 4.18
